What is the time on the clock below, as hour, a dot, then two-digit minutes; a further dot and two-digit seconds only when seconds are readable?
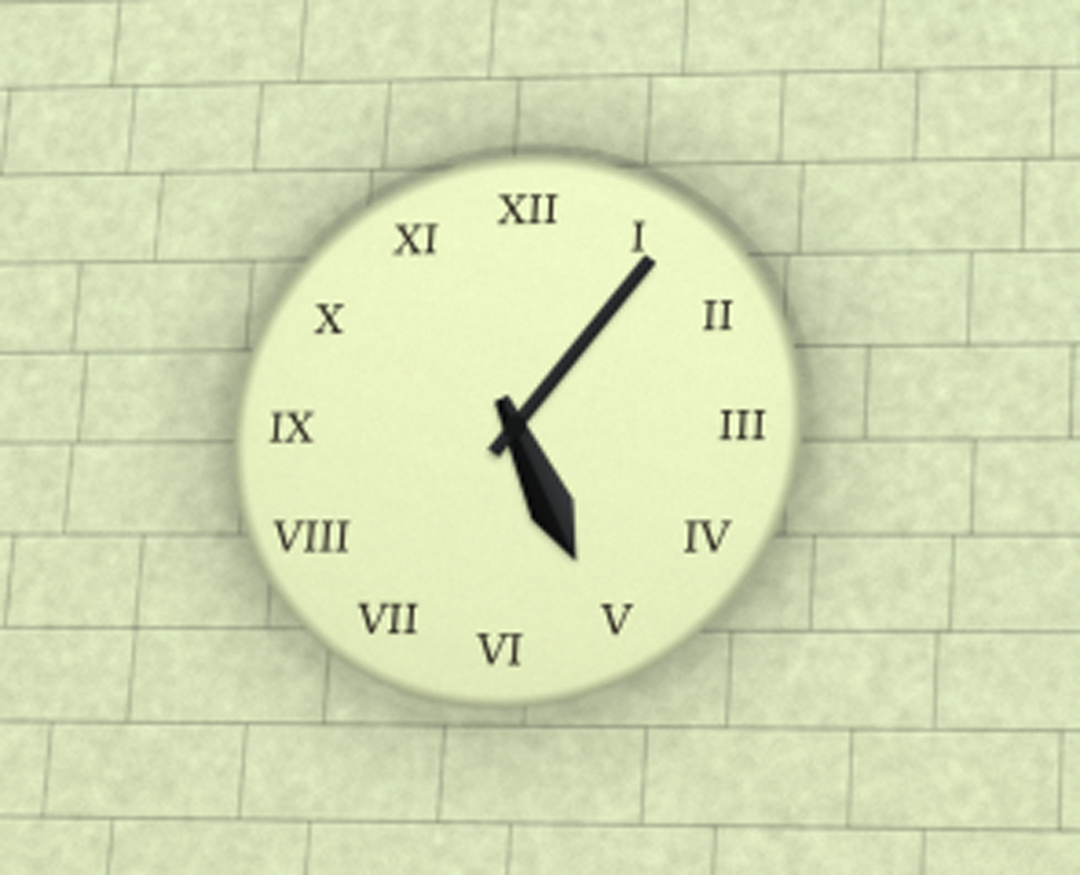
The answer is 5.06
